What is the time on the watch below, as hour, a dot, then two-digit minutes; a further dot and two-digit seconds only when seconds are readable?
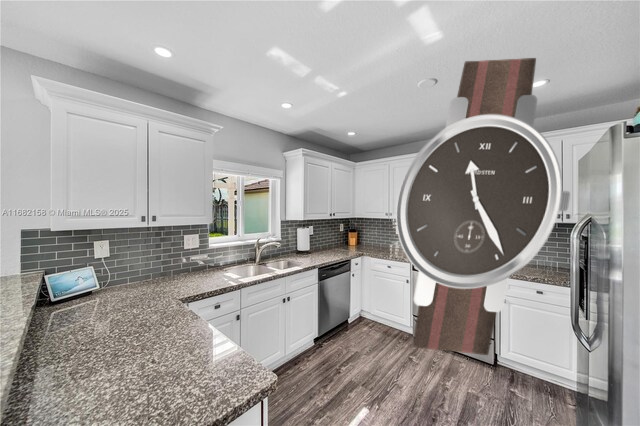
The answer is 11.24
